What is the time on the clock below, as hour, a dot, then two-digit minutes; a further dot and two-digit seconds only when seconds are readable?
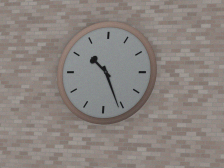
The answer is 10.26
